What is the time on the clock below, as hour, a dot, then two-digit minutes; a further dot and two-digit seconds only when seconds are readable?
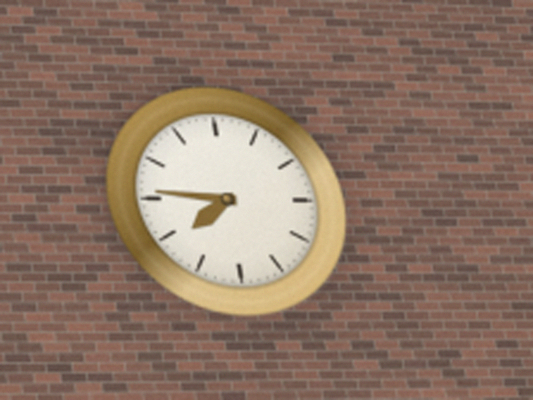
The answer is 7.46
